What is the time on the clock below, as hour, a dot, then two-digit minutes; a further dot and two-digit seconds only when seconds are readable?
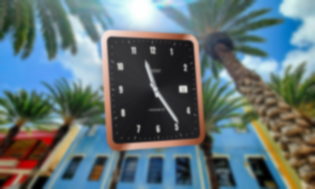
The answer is 11.24
